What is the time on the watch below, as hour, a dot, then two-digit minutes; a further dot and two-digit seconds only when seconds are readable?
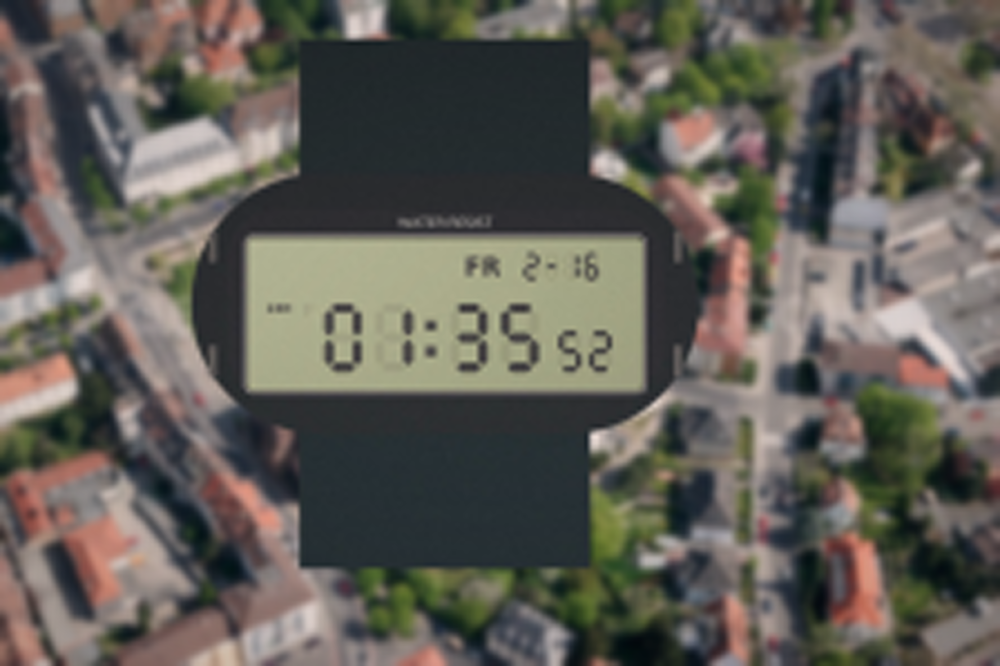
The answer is 1.35.52
